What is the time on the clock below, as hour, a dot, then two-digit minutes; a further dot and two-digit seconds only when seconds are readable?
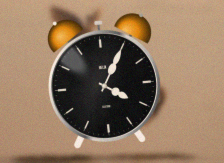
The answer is 4.05
